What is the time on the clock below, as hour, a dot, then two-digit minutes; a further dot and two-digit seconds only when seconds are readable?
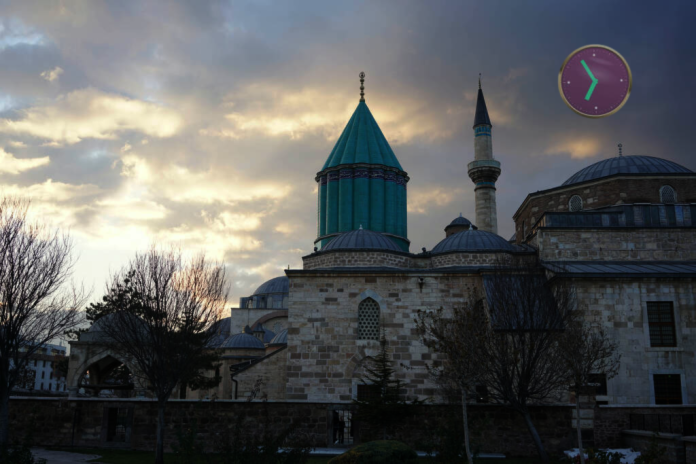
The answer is 6.55
